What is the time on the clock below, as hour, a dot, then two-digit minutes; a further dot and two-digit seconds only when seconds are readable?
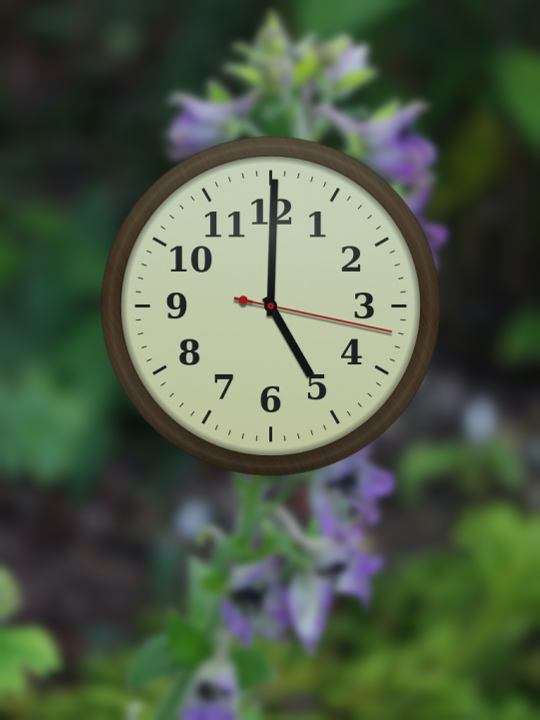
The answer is 5.00.17
